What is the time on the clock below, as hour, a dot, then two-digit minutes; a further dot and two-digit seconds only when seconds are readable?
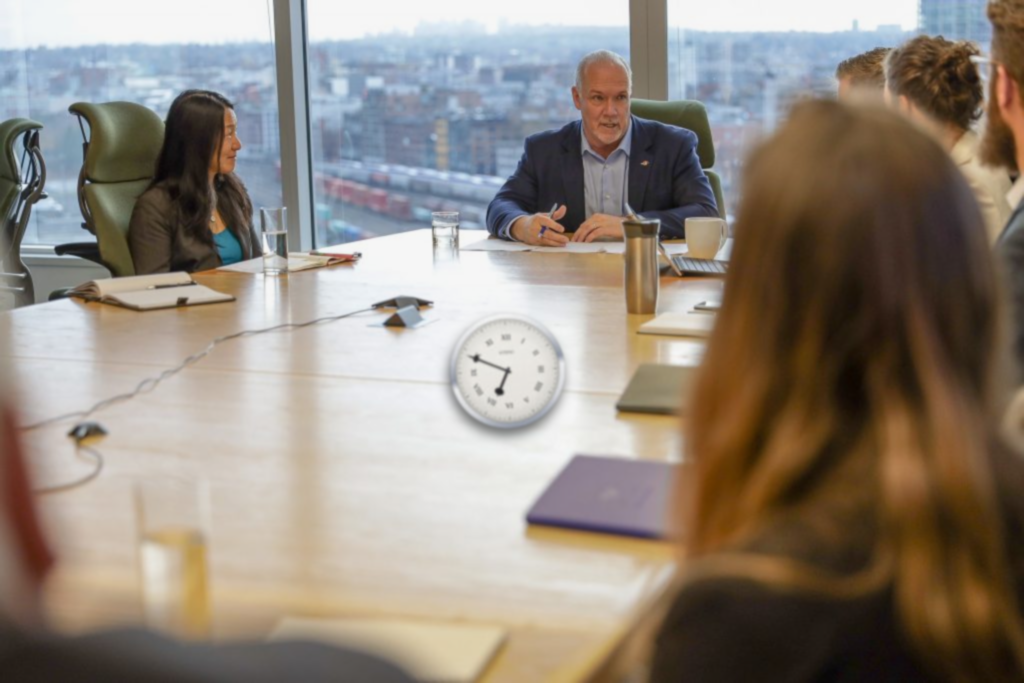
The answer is 6.49
